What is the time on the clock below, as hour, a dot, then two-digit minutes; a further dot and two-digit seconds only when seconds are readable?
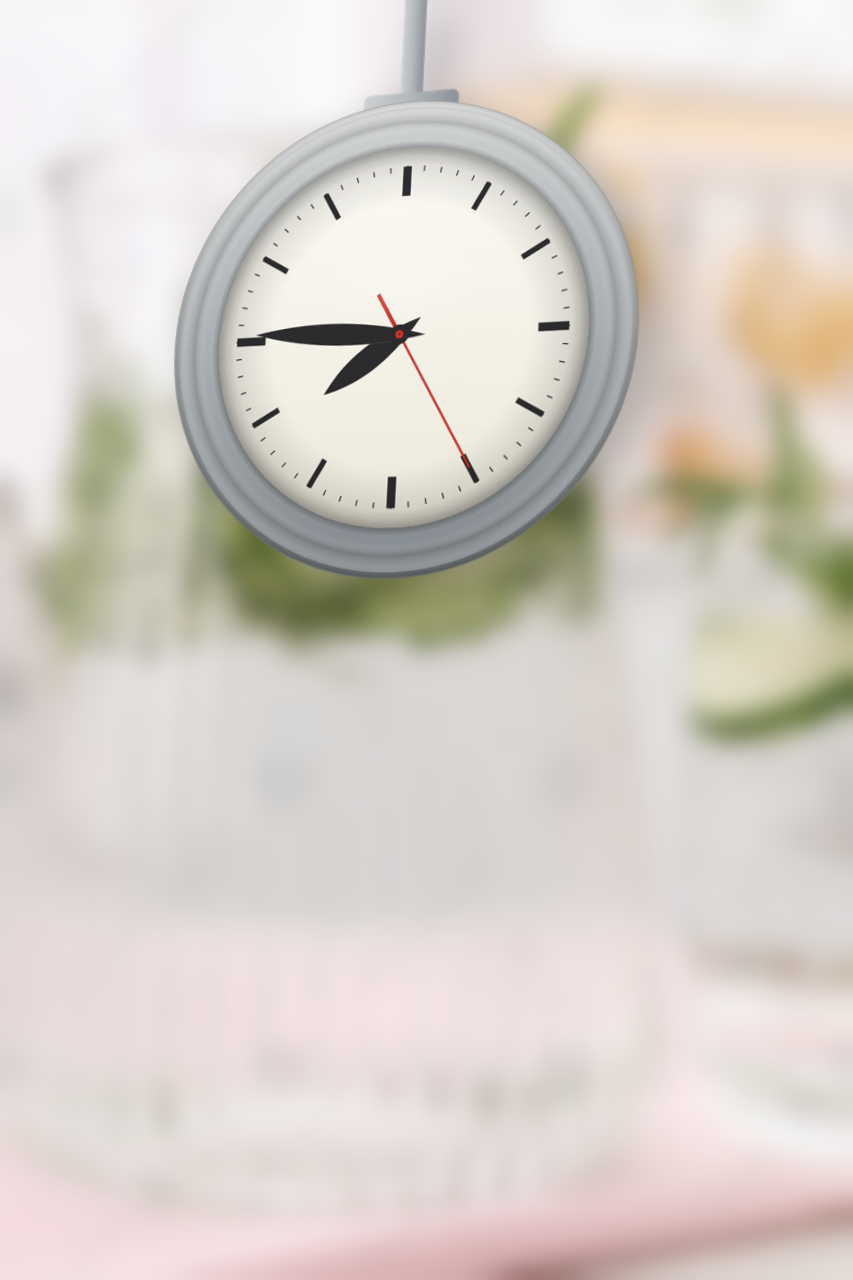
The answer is 7.45.25
